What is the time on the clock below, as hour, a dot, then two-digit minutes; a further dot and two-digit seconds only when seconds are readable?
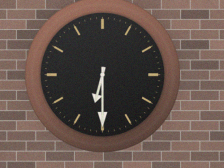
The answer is 6.30
